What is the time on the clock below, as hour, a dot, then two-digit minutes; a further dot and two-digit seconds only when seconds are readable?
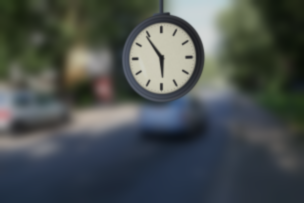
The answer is 5.54
